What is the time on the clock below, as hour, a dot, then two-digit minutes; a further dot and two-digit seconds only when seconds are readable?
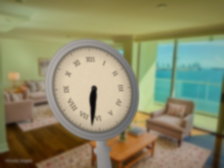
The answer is 6.32
